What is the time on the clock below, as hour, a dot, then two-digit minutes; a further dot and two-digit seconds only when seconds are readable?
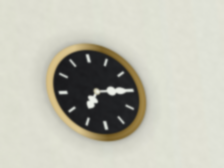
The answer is 7.15
